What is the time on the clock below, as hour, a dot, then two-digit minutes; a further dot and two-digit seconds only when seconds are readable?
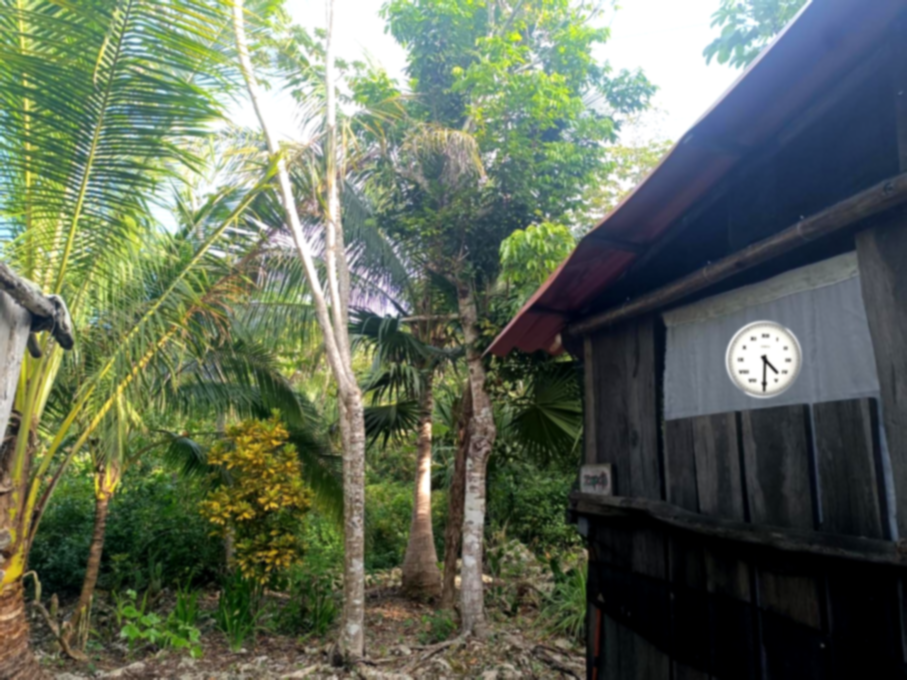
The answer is 4.30
